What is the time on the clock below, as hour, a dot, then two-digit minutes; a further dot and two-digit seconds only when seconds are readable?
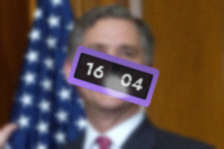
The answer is 16.04
